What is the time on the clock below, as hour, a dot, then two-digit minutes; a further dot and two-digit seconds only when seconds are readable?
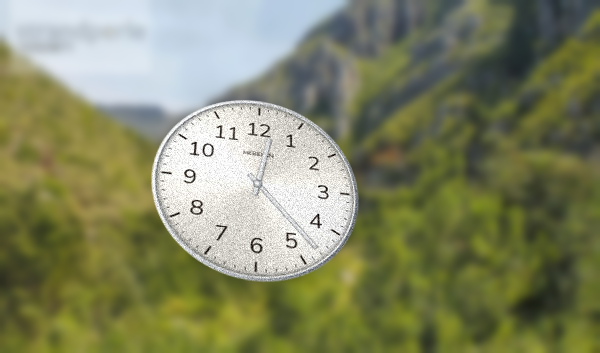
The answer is 12.23
